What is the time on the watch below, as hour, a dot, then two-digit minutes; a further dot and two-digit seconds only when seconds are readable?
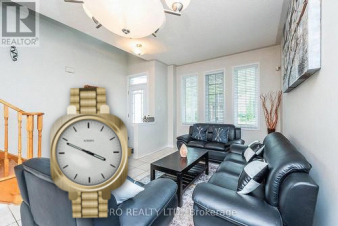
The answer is 3.49
